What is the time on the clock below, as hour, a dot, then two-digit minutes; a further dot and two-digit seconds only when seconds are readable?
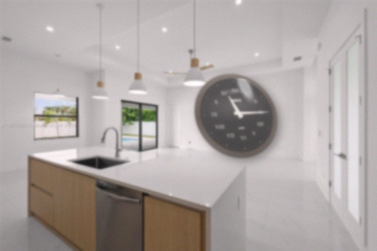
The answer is 11.15
